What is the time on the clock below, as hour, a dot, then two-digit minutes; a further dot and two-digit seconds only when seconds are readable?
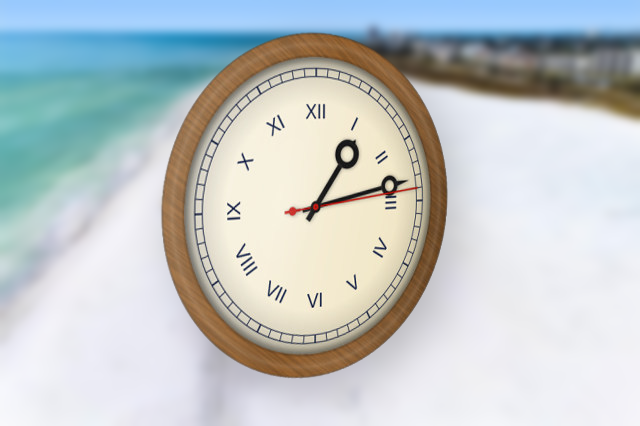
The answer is 1.13.14
